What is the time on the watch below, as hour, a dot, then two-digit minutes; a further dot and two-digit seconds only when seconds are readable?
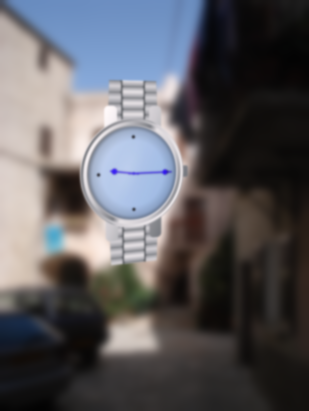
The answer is 9.15
